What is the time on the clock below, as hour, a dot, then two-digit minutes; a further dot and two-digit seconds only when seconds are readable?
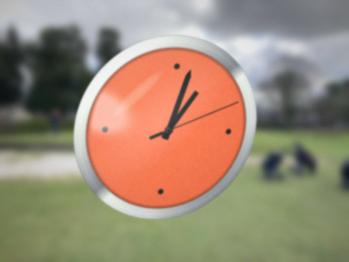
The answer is 1.02.11
